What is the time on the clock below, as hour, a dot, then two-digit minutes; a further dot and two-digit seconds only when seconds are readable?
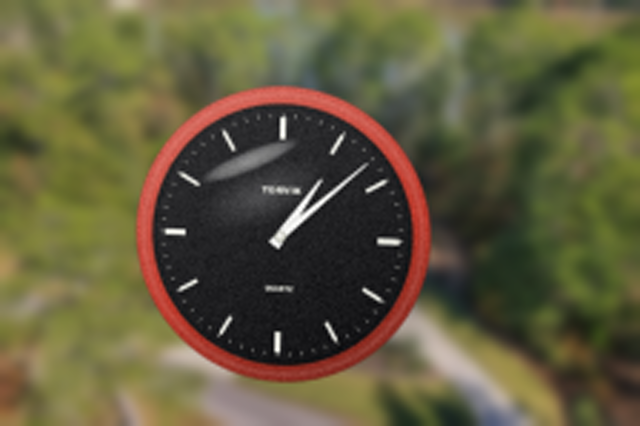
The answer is 1.08
